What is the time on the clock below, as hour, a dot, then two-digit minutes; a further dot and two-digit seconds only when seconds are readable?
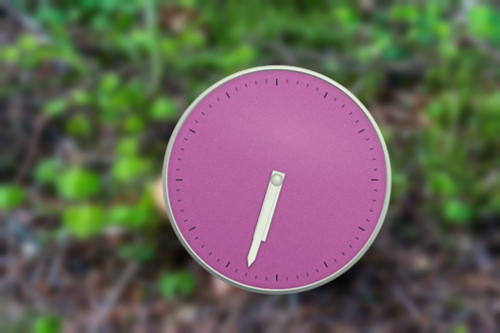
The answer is 6.33
